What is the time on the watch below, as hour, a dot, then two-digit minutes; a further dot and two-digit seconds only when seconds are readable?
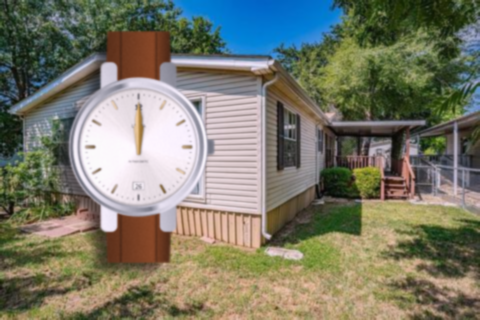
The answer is 12.00
